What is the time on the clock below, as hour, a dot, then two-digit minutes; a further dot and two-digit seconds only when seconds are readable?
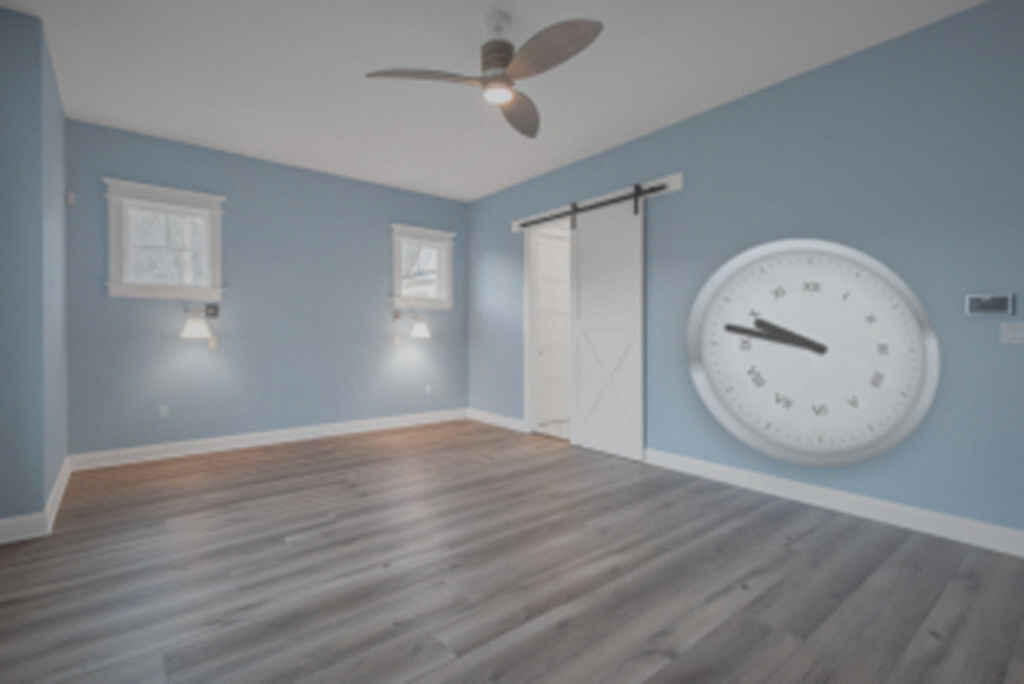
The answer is 9.47
